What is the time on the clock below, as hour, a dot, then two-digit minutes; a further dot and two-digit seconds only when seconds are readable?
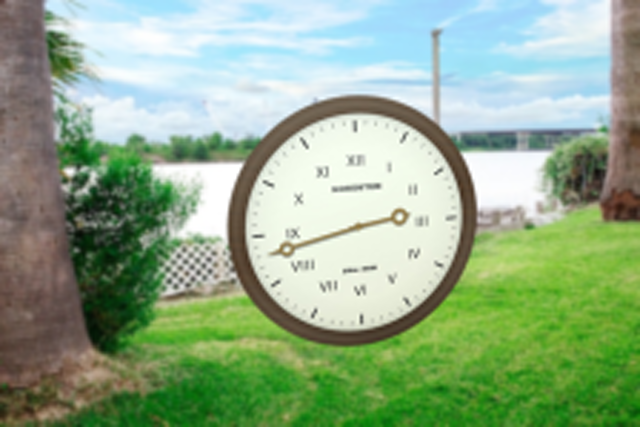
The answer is 2.43
